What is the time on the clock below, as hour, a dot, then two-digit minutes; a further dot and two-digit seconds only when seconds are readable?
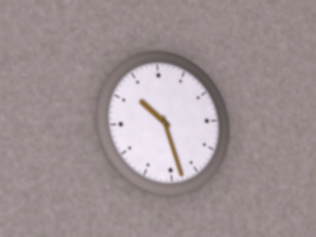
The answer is 10.28
